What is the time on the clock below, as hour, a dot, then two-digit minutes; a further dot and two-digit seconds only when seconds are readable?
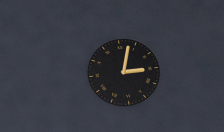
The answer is 3.03
